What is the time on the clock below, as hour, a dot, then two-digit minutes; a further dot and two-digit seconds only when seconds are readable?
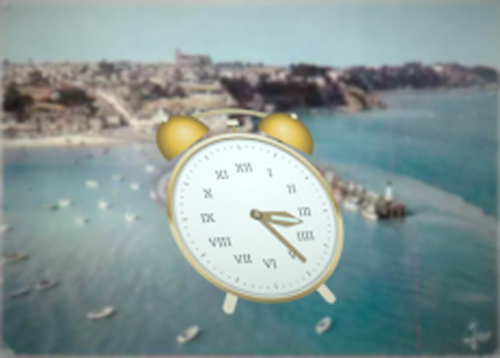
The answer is 3.24
